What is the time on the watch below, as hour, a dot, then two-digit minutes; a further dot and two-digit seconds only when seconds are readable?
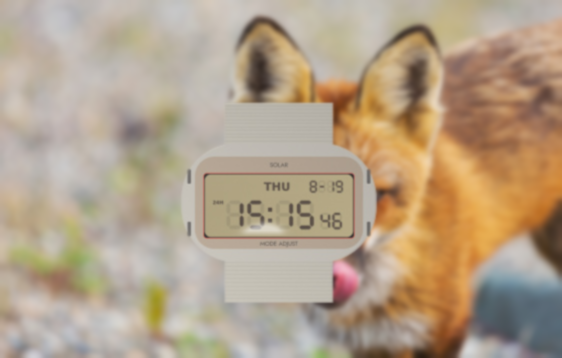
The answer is 15.15.46
